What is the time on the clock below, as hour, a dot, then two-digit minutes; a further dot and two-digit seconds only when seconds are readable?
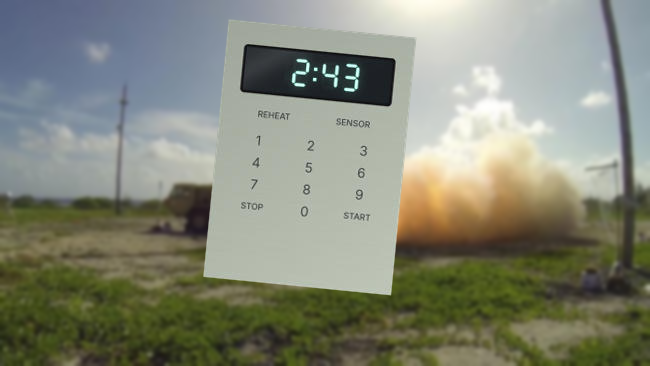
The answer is 2.43
